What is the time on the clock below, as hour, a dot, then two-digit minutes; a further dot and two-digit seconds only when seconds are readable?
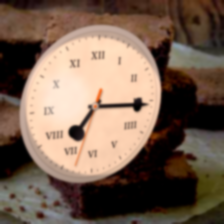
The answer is 7.15.33
